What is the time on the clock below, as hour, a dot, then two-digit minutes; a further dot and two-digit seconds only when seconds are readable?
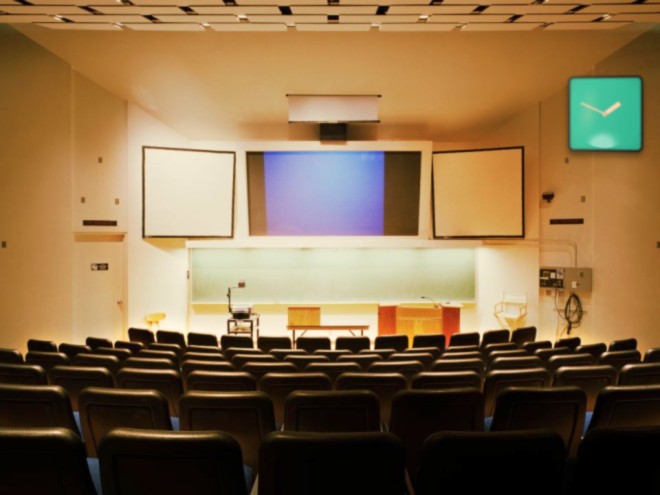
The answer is 1.49
